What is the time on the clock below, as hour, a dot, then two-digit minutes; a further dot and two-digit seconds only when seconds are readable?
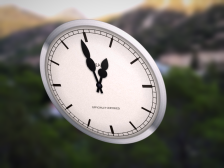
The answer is 12.59
